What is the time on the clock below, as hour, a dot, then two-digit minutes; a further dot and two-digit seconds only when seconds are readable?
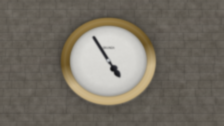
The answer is 4.55
